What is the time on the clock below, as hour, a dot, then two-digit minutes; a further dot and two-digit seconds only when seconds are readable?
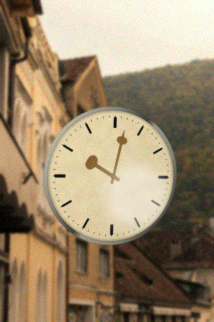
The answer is 10.02
